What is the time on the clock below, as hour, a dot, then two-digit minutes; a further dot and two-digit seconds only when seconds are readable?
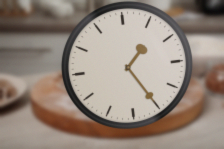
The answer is 1.25
